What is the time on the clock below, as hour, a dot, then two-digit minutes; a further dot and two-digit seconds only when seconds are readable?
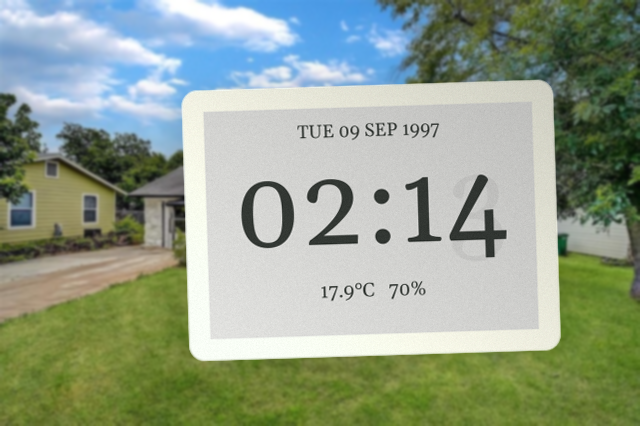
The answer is 2.14
